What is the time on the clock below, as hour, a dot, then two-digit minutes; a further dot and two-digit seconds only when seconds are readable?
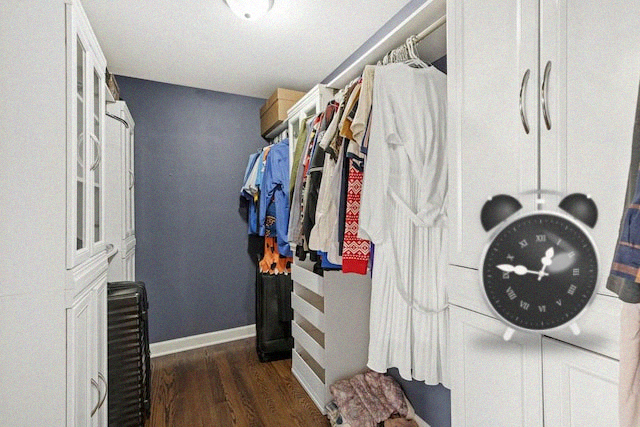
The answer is 12.47
